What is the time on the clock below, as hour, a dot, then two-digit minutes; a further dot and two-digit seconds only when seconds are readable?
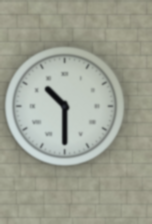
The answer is 10.30
